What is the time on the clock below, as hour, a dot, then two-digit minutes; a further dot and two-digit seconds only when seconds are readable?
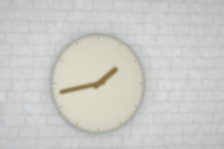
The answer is 1.43
